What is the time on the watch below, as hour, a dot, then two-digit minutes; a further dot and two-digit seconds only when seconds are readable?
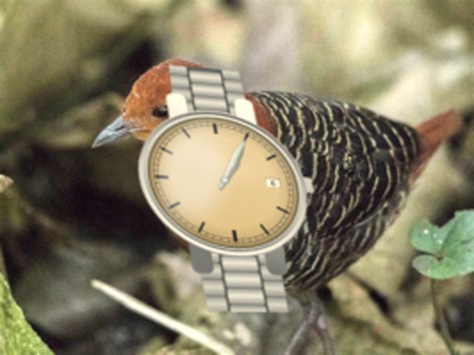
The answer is 1.05
